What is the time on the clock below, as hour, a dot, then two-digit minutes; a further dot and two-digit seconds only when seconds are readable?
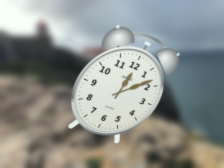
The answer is 12.08
